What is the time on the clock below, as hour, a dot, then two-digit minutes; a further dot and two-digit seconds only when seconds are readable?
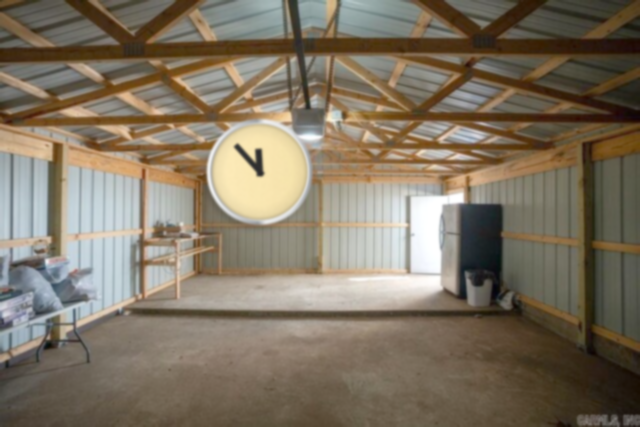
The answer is 11.53
